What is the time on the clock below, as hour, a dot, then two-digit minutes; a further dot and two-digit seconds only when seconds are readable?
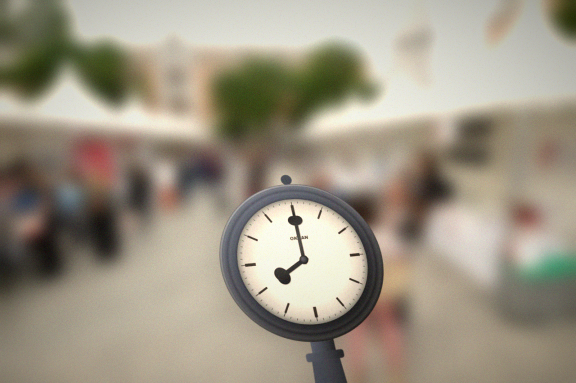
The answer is 8.00
